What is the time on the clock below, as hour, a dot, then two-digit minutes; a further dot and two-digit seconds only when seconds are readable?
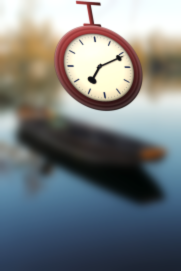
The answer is 7.11
